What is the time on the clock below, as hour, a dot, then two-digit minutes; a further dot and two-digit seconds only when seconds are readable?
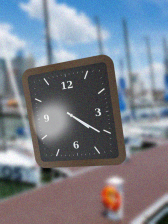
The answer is 4.21
